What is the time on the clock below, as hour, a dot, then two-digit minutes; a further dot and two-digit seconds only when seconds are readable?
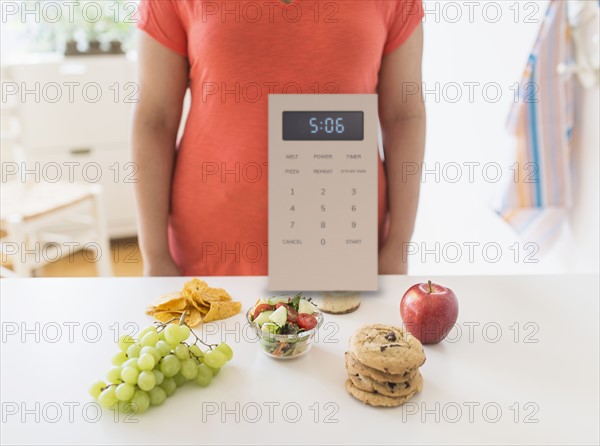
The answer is 5.06
